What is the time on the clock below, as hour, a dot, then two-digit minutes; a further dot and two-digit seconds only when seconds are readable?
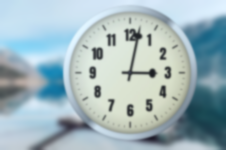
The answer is 3.02
